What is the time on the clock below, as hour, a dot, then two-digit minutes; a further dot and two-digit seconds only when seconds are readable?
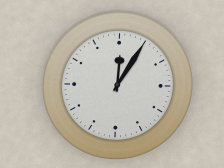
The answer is 12.05
